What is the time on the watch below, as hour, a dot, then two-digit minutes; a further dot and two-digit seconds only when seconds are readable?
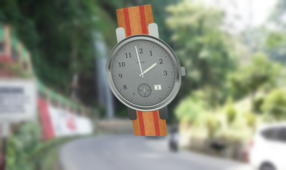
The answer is 1.59
